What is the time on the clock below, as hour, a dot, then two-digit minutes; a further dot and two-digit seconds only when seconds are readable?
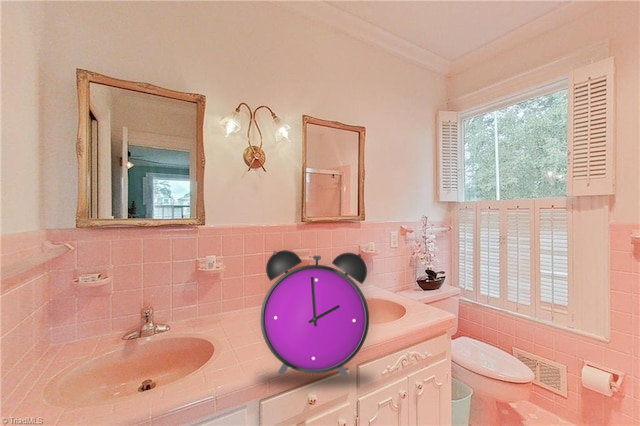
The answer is 1.59
